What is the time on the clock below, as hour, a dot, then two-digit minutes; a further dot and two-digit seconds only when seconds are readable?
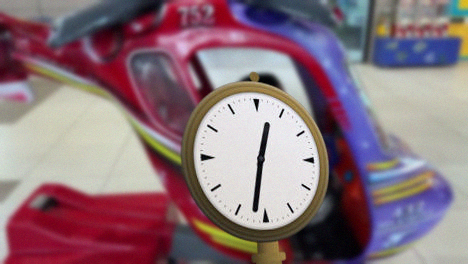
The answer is 12.32
